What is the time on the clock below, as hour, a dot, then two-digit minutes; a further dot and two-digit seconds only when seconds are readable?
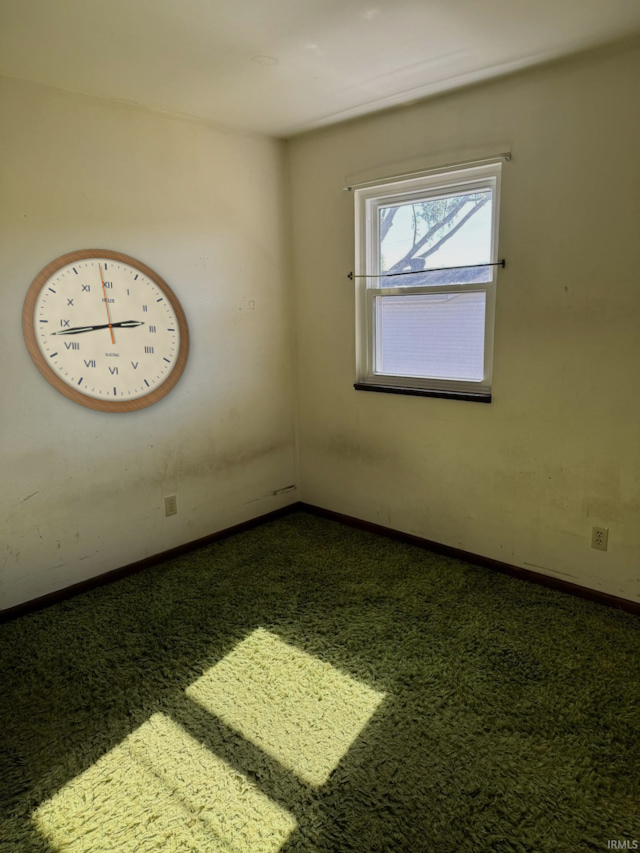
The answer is 2.42.59
